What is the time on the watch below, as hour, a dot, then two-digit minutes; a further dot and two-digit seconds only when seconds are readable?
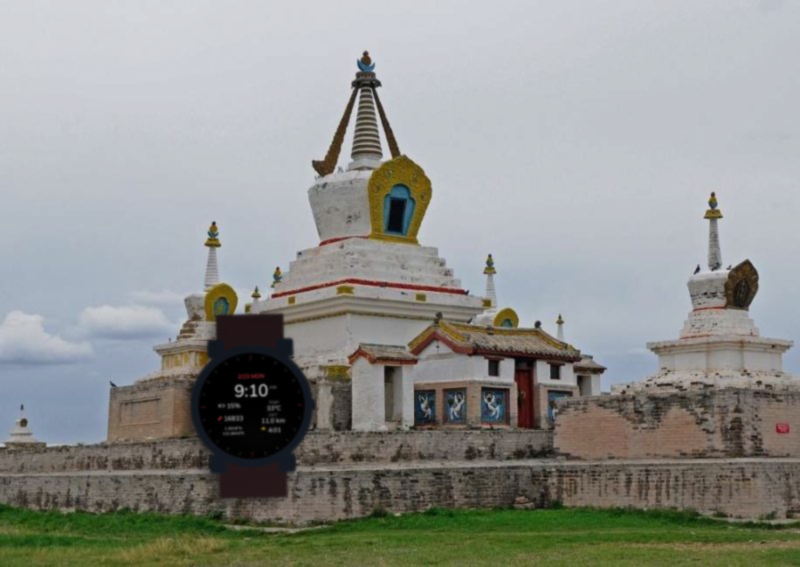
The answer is 9.10
